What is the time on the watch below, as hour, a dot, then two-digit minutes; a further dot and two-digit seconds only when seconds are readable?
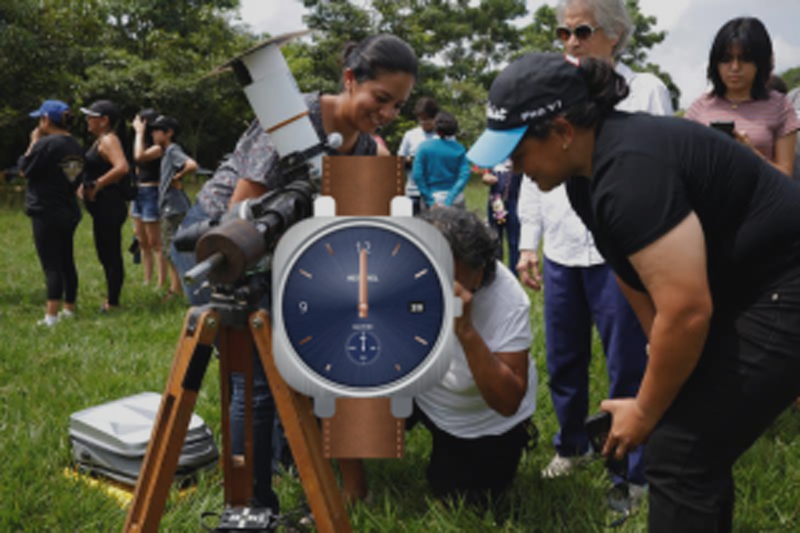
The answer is 12.00
